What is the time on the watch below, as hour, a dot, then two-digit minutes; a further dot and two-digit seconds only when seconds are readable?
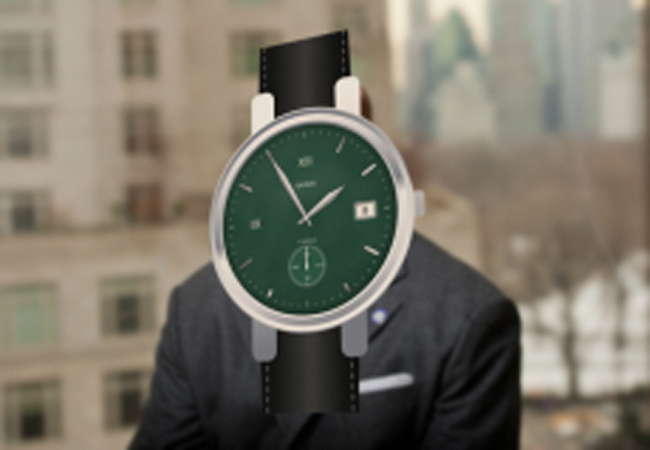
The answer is 1.55
